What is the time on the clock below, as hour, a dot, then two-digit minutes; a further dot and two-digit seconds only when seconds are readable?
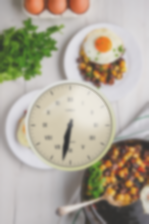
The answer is 6.32
